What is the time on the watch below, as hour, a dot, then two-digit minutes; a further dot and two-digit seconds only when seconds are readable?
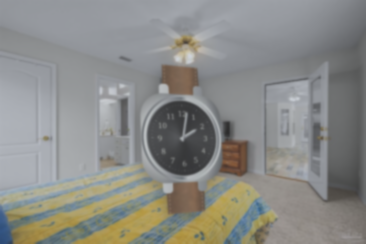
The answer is 2.02
